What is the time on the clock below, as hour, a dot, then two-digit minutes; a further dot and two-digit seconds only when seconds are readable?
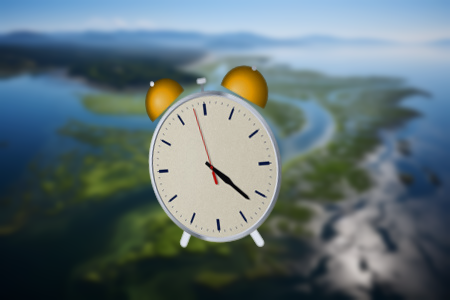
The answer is 4.21.58
